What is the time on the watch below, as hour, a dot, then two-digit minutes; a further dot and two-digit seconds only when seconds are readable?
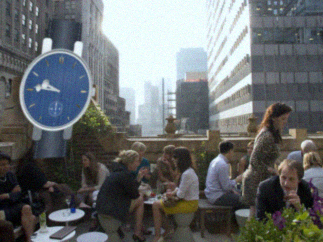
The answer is 9.46
